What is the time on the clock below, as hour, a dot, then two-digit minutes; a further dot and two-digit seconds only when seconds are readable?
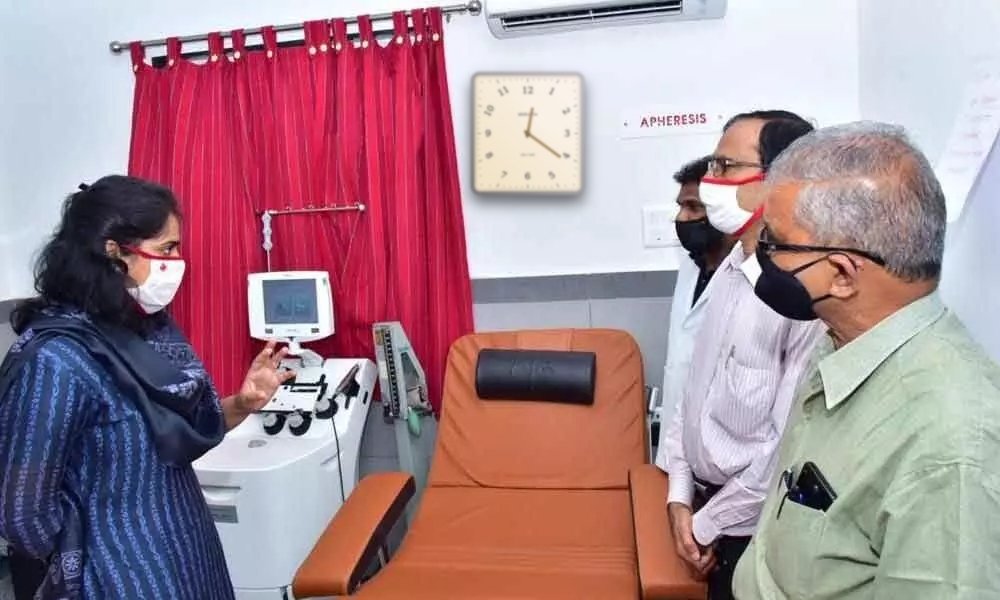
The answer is 12.21
